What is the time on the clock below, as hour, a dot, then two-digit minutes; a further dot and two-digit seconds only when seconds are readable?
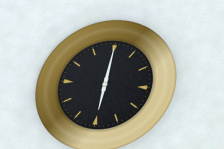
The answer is 6.00
